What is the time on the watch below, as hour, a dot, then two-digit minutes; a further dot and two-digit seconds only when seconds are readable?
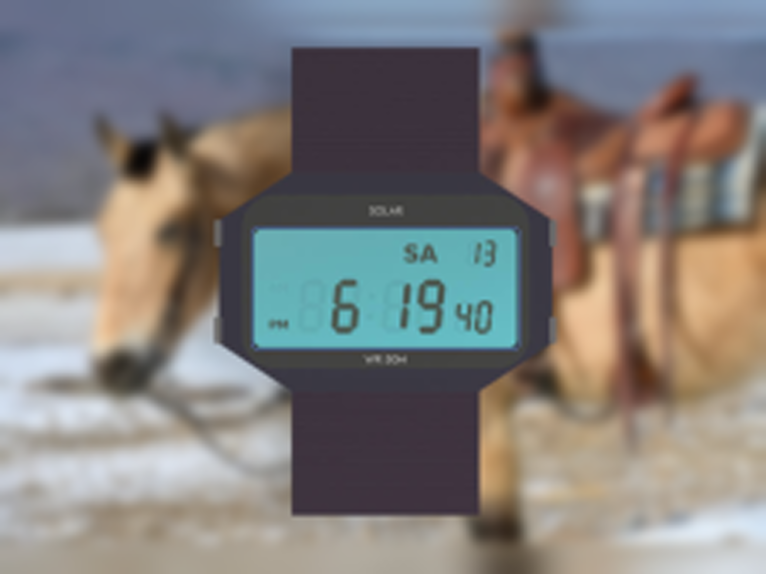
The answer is 6.19.40
